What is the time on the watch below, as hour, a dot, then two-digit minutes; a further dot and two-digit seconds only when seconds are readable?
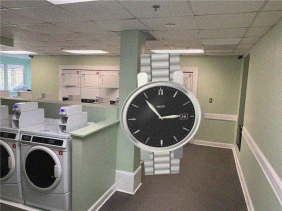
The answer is 2.54
